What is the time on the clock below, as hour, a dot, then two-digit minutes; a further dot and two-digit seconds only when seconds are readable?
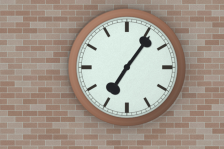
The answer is 7.06
